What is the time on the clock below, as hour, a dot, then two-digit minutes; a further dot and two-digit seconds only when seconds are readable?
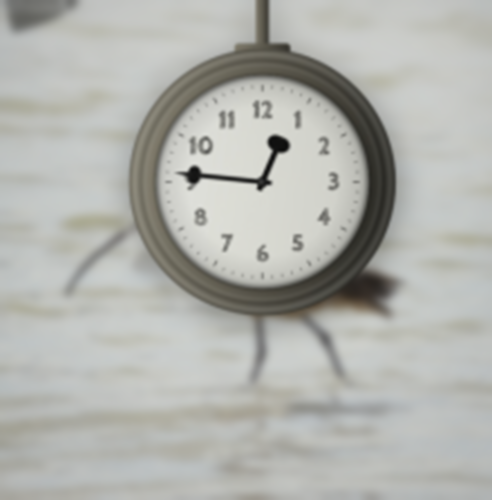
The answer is 12.46
